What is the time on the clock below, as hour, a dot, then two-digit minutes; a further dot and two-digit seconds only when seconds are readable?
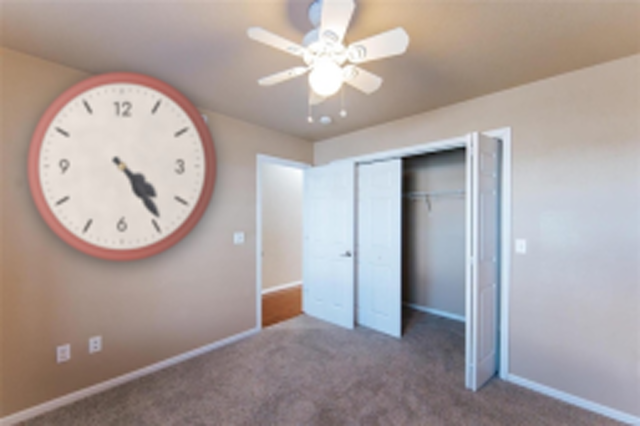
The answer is 4.24
